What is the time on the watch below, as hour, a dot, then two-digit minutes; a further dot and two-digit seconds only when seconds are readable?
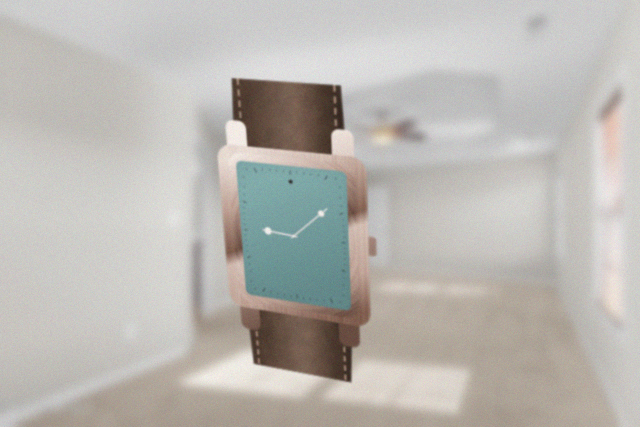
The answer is 9.08
